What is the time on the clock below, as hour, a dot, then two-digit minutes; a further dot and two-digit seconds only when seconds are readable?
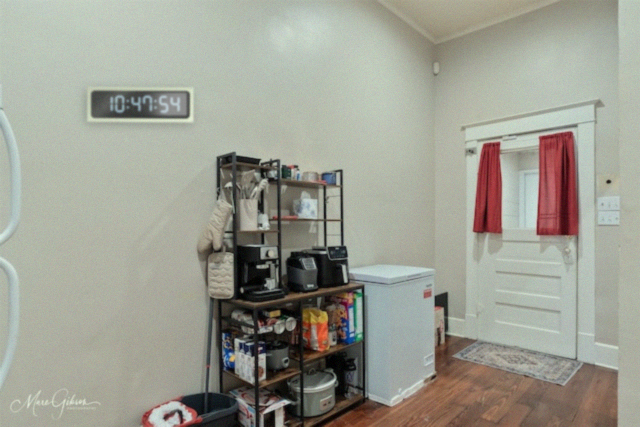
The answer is 10.47.54
